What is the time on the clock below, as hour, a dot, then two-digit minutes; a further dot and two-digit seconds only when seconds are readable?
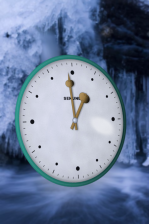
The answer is 12.59
